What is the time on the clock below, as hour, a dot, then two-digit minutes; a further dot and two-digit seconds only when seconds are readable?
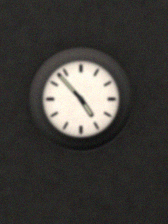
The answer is 4.53
